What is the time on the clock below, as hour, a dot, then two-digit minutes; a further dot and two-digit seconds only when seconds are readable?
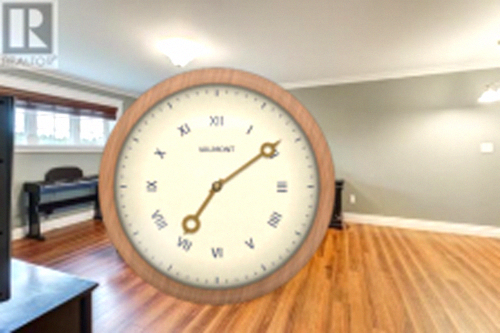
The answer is 7.09
